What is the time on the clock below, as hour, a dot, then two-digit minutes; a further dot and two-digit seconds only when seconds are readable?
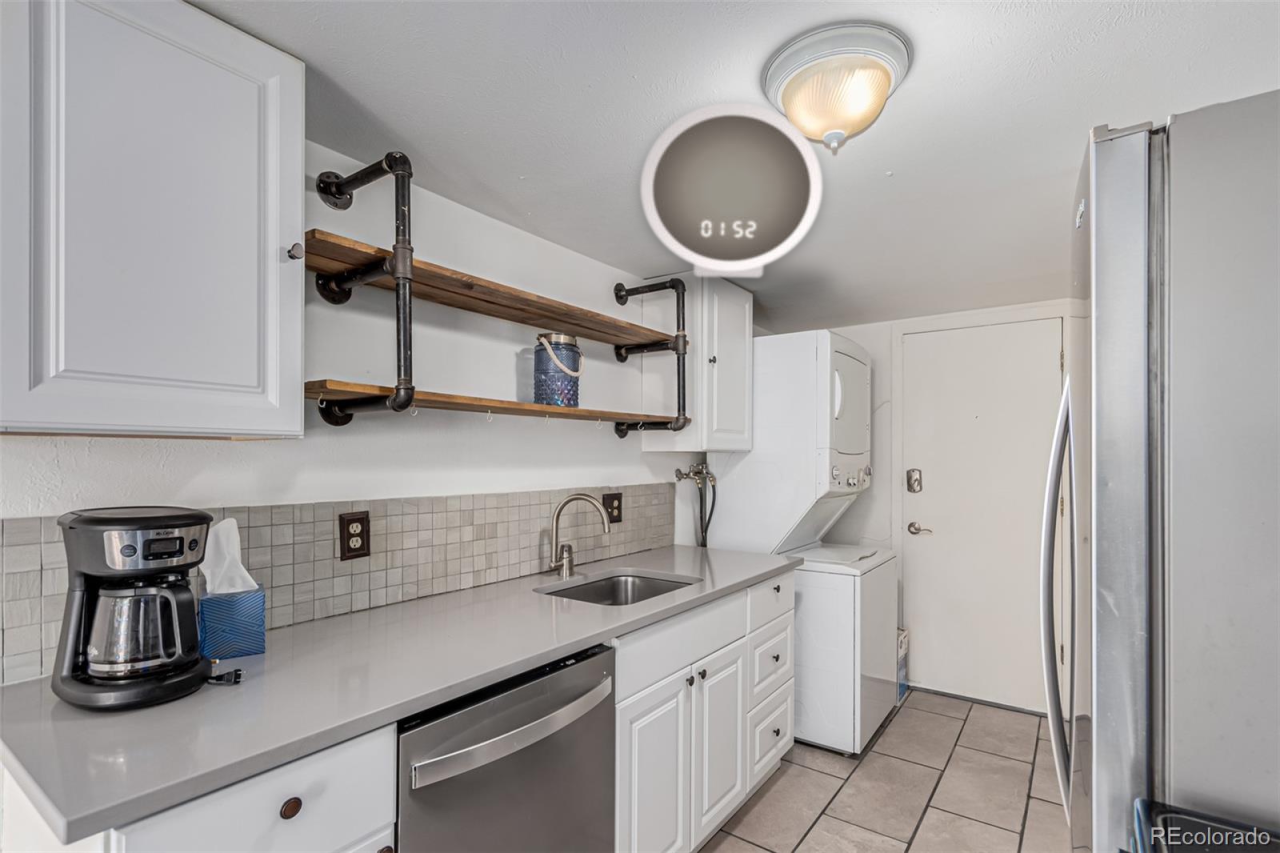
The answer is 1.52
